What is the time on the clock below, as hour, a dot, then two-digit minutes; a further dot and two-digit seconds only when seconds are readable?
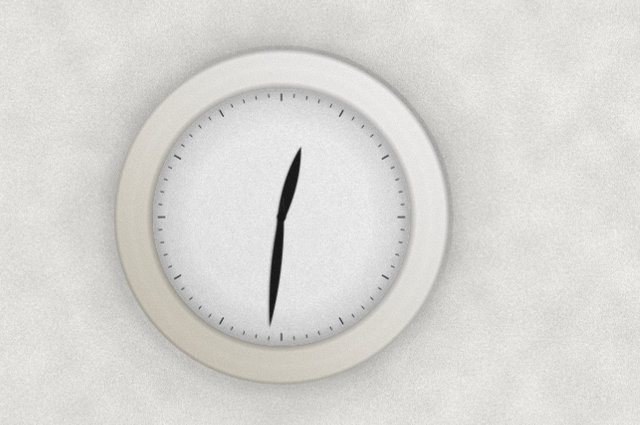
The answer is 12.31
